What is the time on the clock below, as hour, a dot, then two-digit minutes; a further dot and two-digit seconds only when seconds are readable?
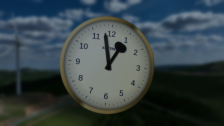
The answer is 12.58
